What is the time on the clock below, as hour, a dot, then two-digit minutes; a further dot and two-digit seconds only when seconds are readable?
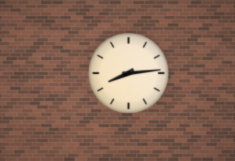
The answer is 8.14
